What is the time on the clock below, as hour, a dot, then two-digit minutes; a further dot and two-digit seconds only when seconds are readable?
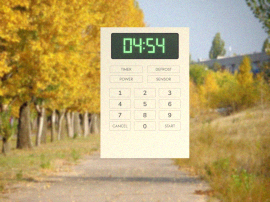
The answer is 4.54
